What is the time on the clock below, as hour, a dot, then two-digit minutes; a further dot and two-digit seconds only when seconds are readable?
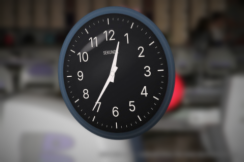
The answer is 12.36
